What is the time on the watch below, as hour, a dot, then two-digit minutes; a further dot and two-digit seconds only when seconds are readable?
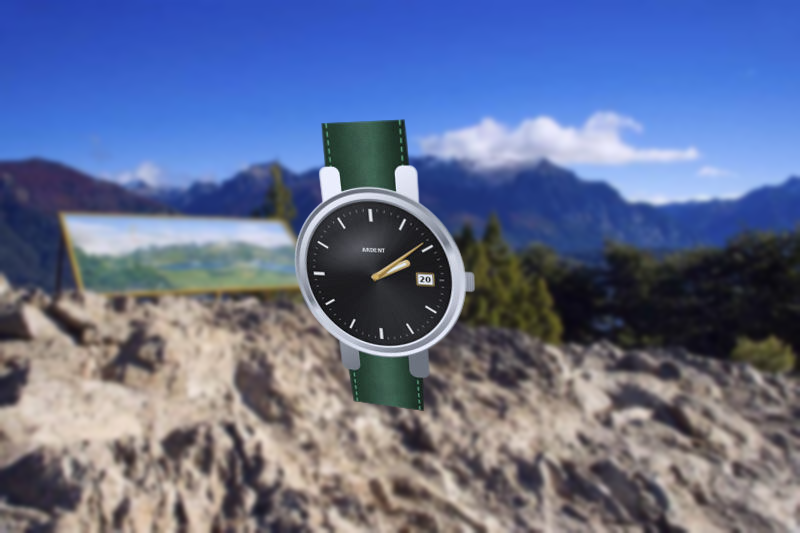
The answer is 2.09
